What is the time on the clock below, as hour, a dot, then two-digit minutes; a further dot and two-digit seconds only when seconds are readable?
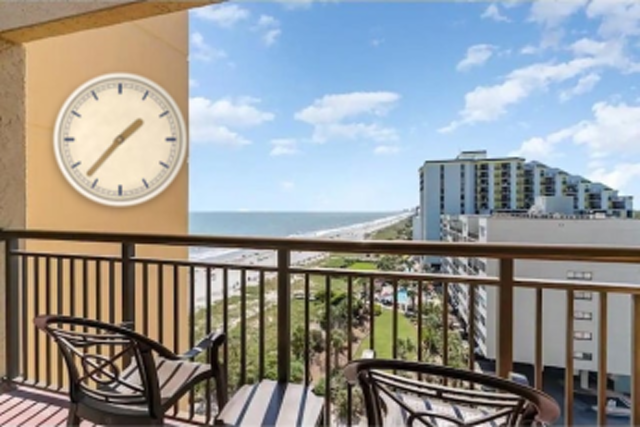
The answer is 1.37
